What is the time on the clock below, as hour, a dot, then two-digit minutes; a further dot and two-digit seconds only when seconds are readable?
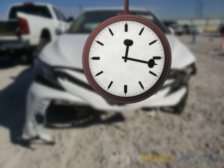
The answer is 12.17
